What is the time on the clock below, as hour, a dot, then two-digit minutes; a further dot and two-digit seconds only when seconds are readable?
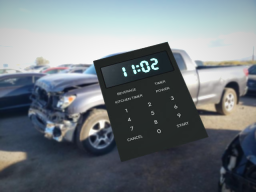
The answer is 11.02
